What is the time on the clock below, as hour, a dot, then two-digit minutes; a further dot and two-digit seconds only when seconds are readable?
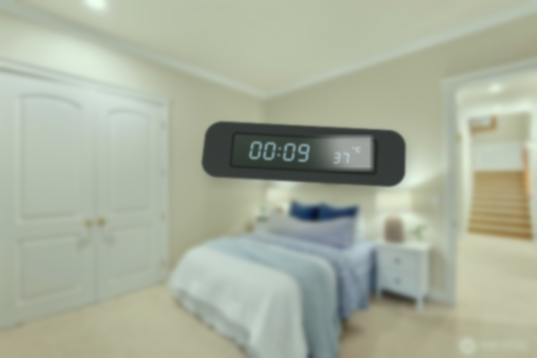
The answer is 0.09
